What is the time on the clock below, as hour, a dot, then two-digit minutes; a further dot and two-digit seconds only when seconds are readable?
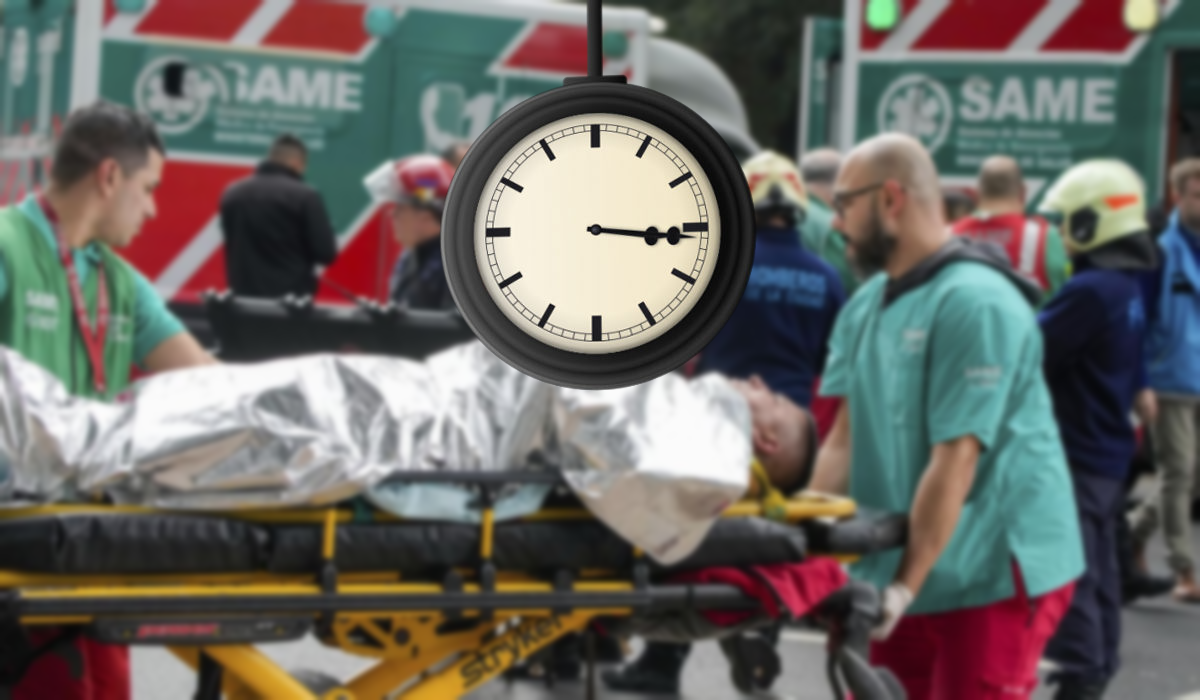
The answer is 3.16
